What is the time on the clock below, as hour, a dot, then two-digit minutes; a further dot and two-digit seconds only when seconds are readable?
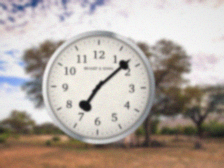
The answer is 7.08
